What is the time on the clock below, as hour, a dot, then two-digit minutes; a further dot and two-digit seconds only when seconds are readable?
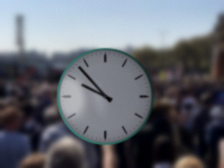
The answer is 9.53
